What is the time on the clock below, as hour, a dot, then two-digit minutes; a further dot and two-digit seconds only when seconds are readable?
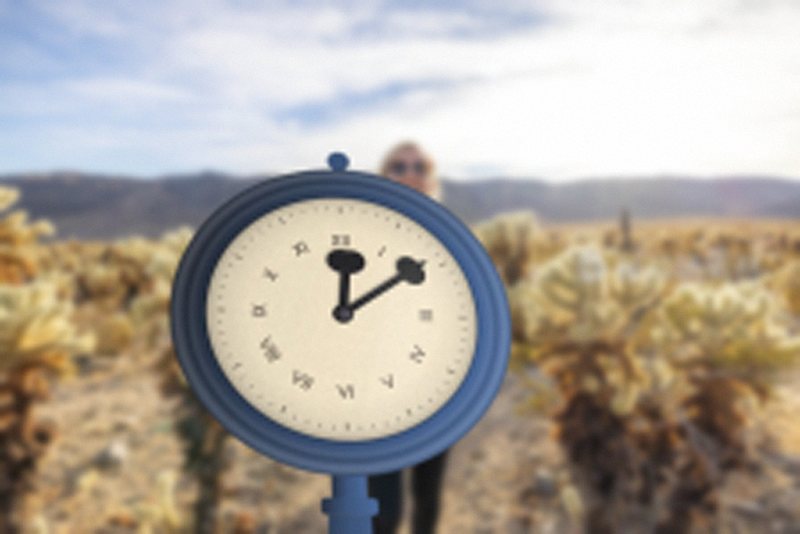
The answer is 12.09
